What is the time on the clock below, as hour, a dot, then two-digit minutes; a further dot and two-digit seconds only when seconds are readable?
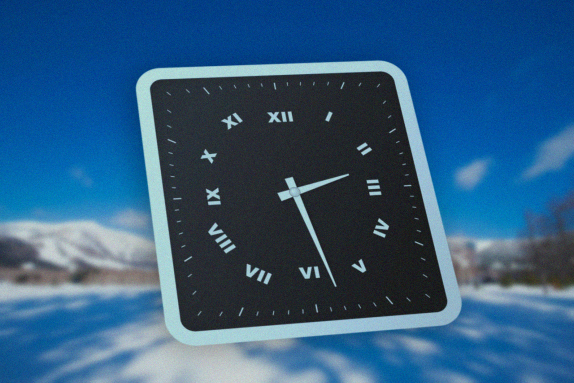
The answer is 2.28
